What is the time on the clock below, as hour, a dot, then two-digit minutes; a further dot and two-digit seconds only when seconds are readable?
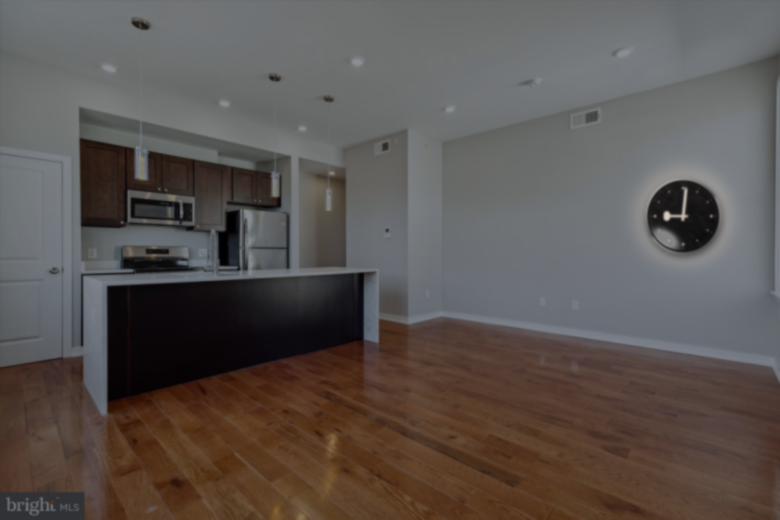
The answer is 9.01
